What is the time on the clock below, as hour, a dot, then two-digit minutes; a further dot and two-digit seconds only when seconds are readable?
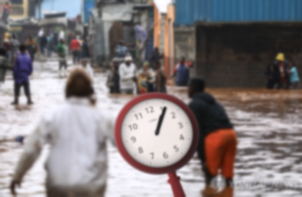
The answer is 1.06
